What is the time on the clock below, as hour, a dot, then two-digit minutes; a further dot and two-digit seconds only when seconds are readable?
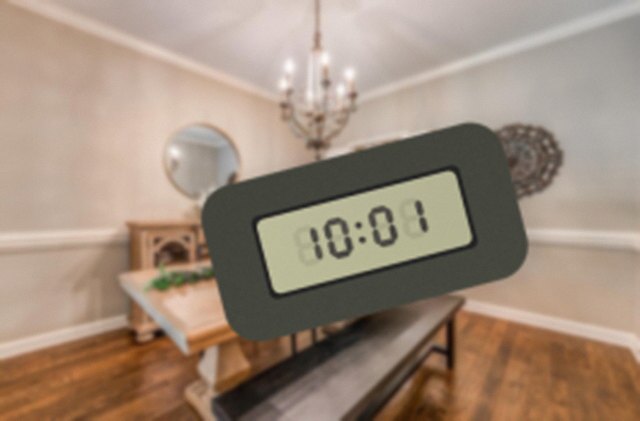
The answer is 10.01
